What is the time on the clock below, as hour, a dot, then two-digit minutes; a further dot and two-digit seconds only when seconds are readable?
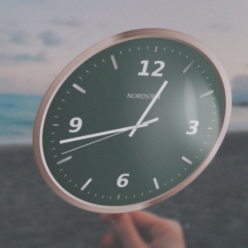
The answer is 12.42.41
